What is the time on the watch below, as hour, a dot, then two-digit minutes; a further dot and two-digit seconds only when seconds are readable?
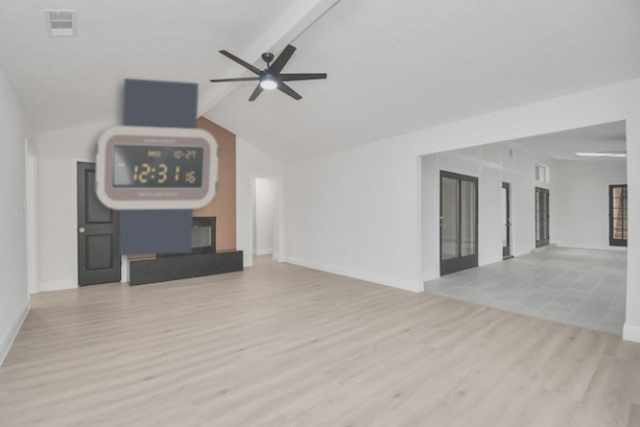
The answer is 12.31.16
